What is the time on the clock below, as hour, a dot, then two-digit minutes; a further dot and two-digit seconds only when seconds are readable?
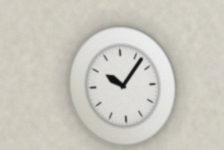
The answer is 10.07
